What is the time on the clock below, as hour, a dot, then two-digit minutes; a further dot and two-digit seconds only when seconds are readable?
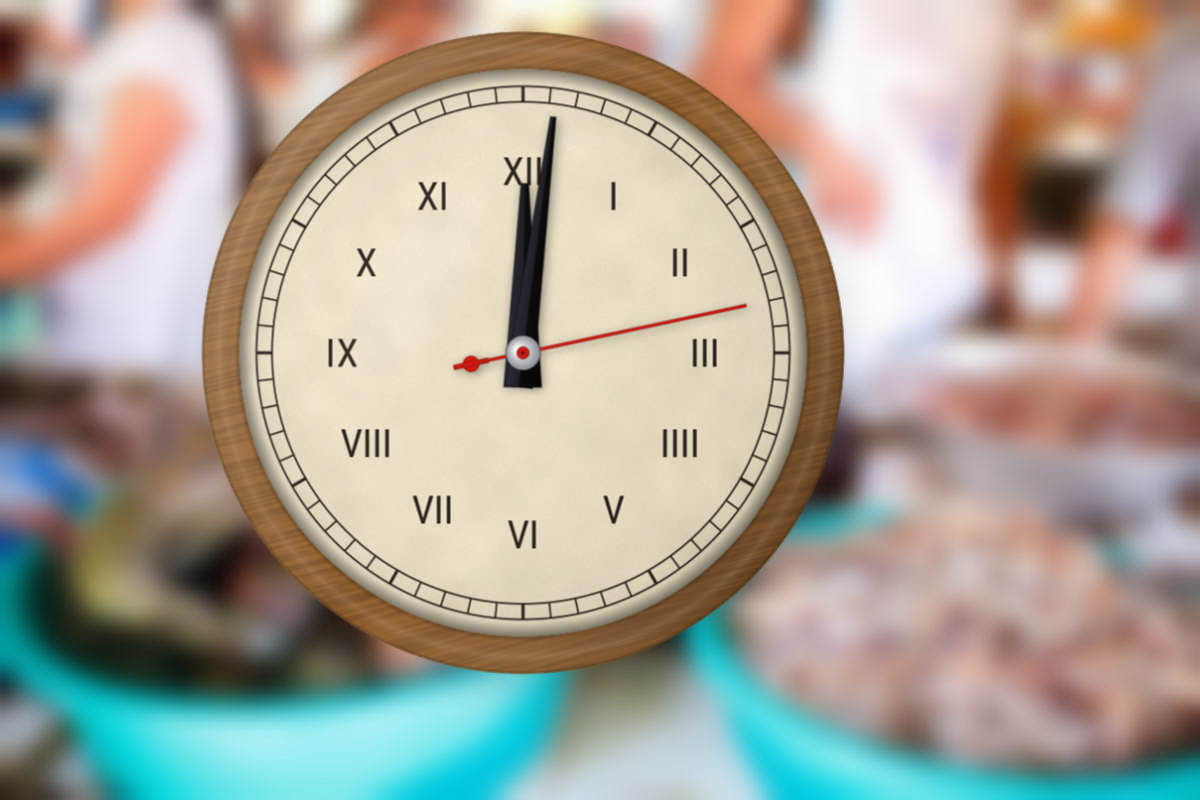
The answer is 12.01.13
